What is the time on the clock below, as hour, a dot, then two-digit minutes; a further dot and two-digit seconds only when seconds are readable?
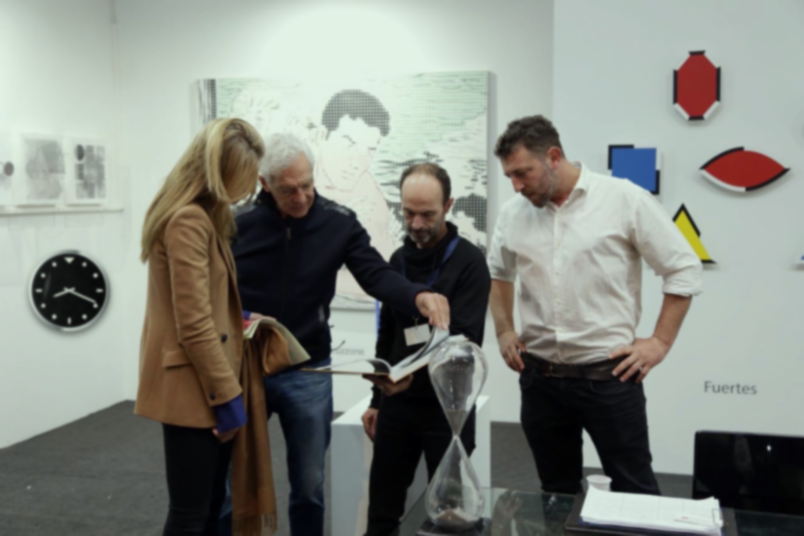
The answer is 8.19
